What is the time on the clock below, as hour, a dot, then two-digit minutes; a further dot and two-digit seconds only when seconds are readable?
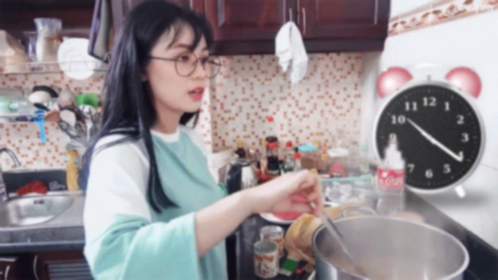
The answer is 10.21
